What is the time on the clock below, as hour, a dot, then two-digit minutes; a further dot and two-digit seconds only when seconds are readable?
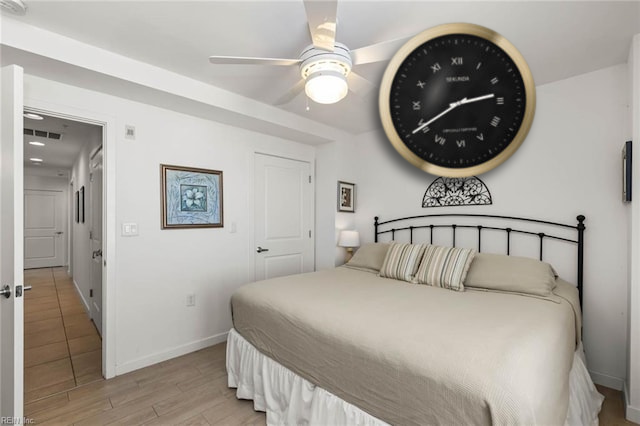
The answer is 2.40
